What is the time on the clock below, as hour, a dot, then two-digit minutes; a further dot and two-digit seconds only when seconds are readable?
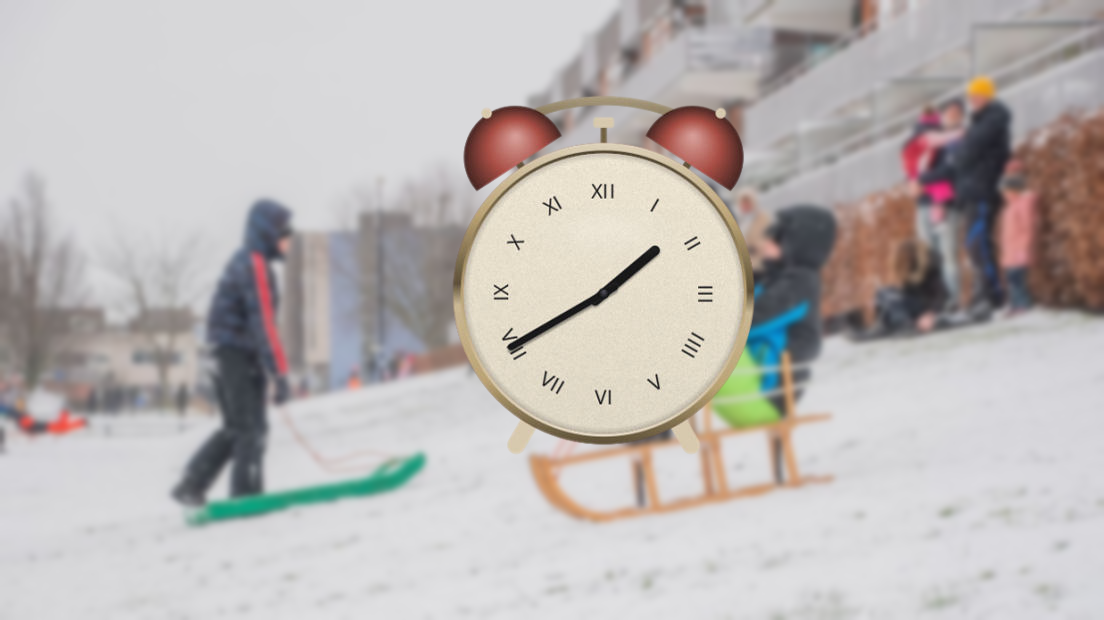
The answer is 1.40
